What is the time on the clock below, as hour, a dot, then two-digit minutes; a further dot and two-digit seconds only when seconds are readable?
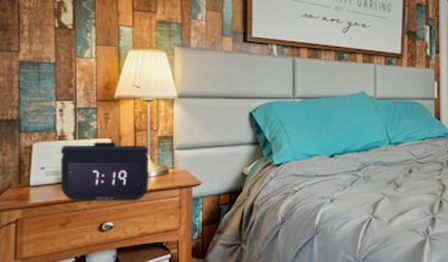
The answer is 7.19
